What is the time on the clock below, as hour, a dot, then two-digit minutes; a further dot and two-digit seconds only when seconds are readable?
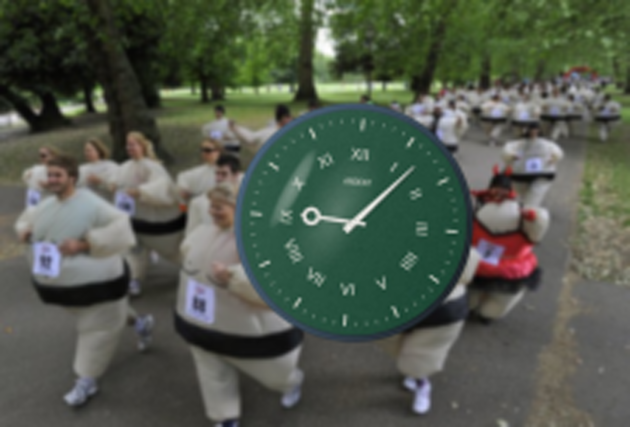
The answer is 9.07
